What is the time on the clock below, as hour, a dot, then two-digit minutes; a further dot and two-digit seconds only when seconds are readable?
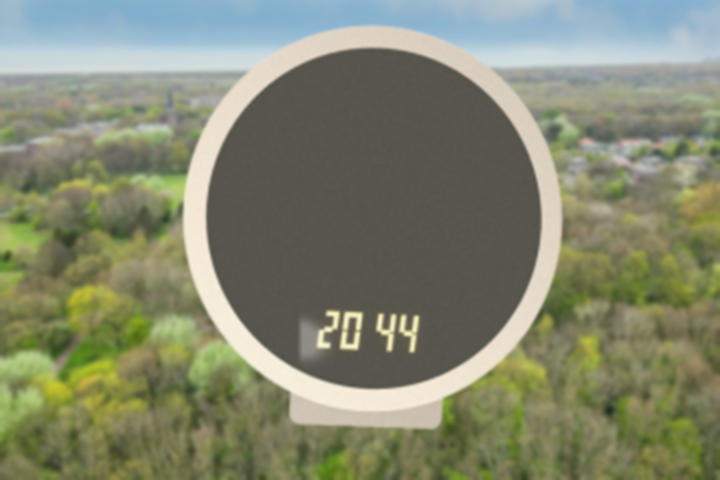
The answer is 20.44
